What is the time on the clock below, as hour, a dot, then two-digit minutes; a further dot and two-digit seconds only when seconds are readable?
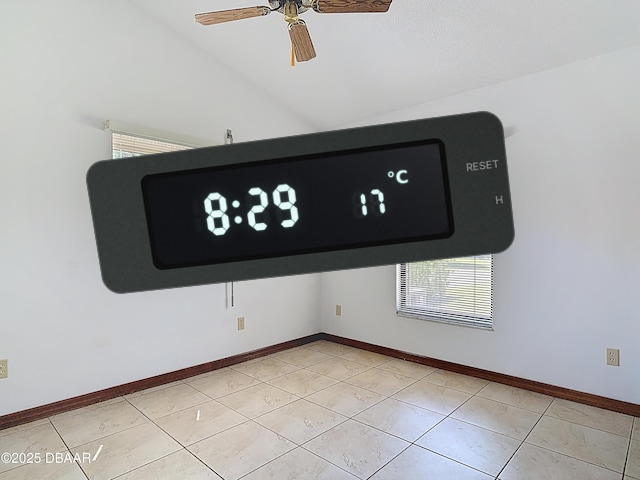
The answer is 8.29
